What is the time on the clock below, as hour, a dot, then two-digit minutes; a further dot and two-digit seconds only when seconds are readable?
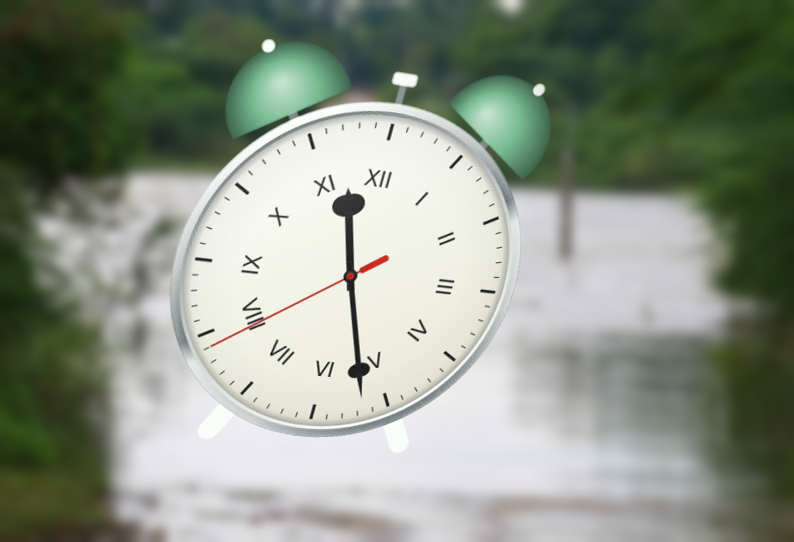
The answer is 11.26.39
